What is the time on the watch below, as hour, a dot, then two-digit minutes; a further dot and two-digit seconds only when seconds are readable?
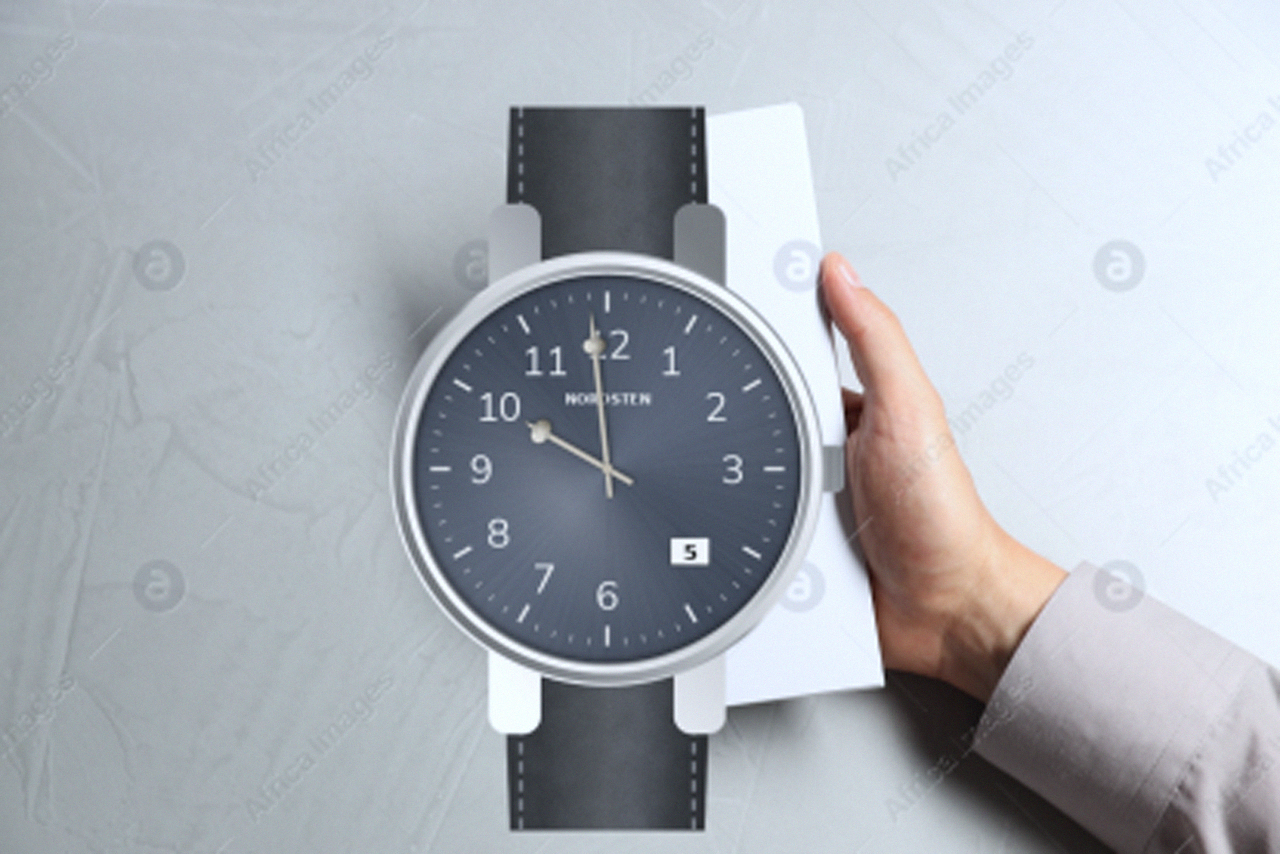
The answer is 9.59
